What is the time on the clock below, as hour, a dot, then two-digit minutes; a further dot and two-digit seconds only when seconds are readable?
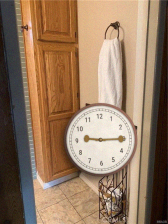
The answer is 9.15
